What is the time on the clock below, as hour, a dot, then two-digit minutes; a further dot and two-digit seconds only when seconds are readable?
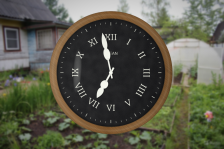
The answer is 6.58
